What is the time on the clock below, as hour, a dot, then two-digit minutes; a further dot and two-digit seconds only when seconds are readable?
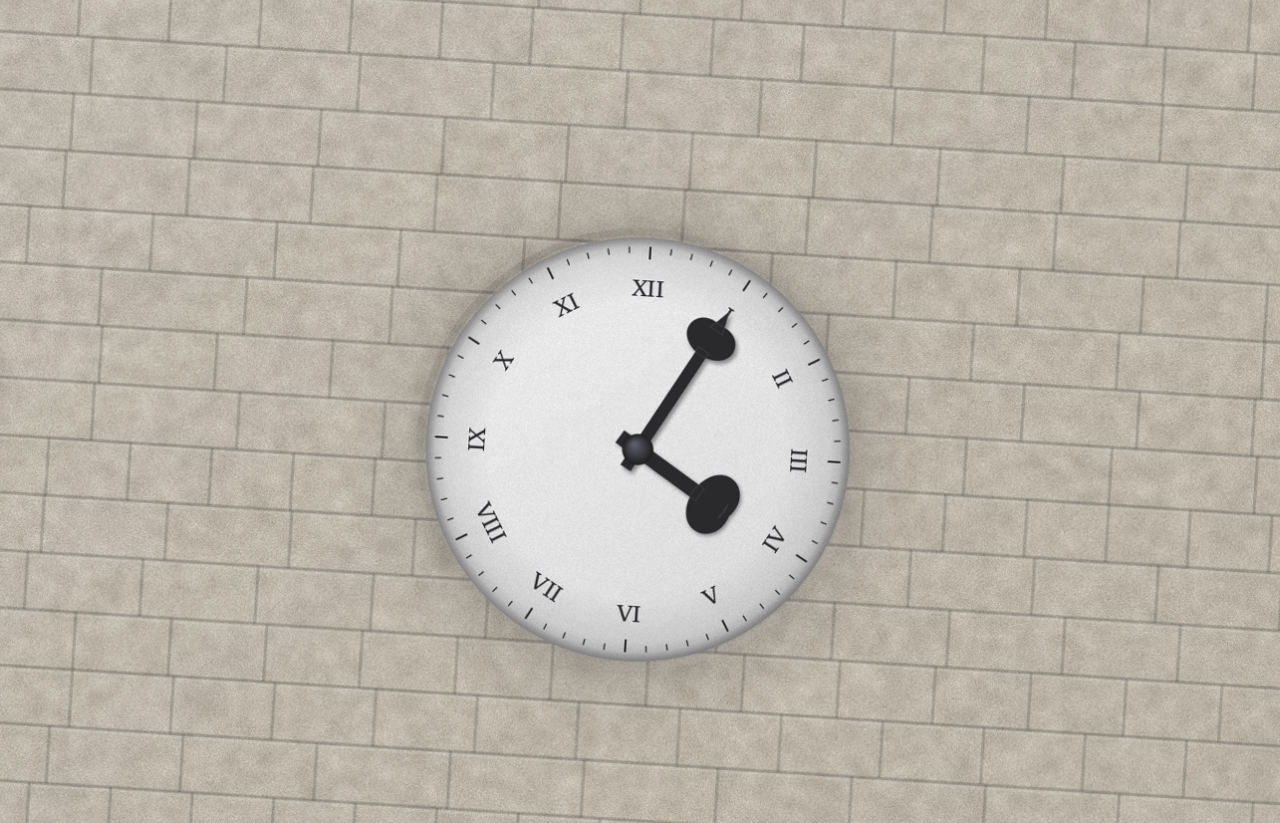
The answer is 4.05
